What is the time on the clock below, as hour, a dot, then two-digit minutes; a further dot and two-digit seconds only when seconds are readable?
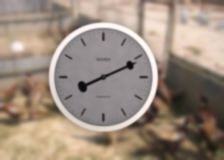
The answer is 8.11
